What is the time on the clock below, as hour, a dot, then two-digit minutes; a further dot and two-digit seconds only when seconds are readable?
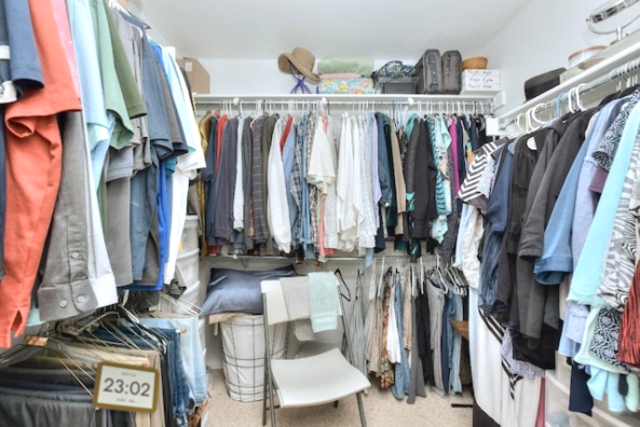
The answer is 23.02
